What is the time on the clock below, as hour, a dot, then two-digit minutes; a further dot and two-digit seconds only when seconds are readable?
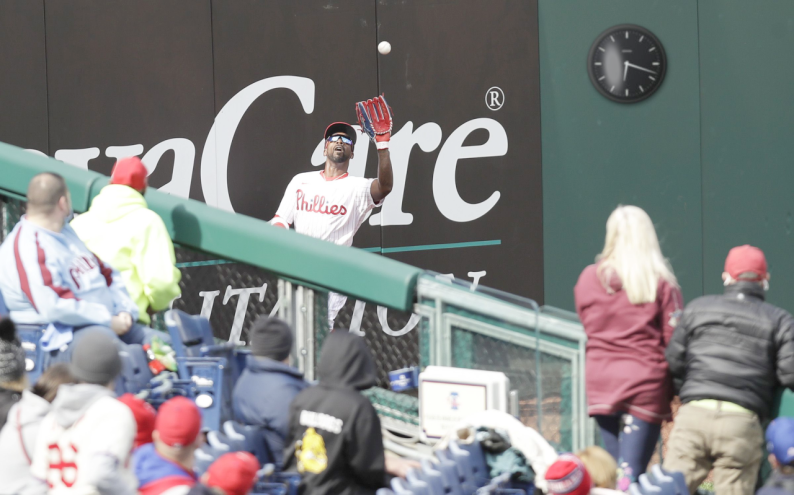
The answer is 6.18
